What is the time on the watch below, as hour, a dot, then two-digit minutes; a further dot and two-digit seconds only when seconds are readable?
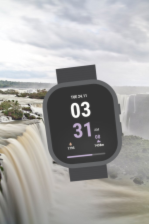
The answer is 3.31
